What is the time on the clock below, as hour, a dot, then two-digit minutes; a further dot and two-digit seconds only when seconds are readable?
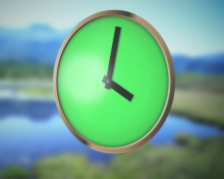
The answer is 4.02
